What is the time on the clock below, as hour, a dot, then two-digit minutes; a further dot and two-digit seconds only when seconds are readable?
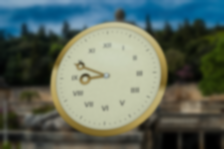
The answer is 8.49
